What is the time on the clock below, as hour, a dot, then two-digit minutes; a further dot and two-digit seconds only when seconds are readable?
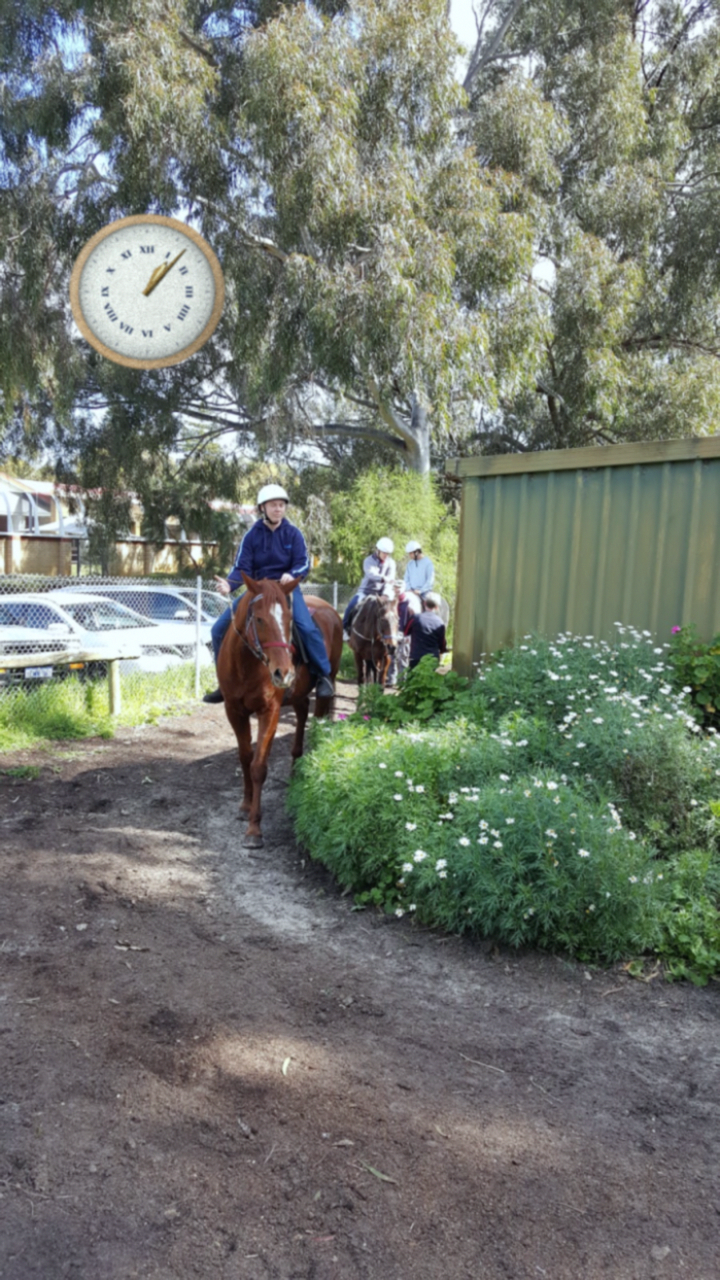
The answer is 1.07
